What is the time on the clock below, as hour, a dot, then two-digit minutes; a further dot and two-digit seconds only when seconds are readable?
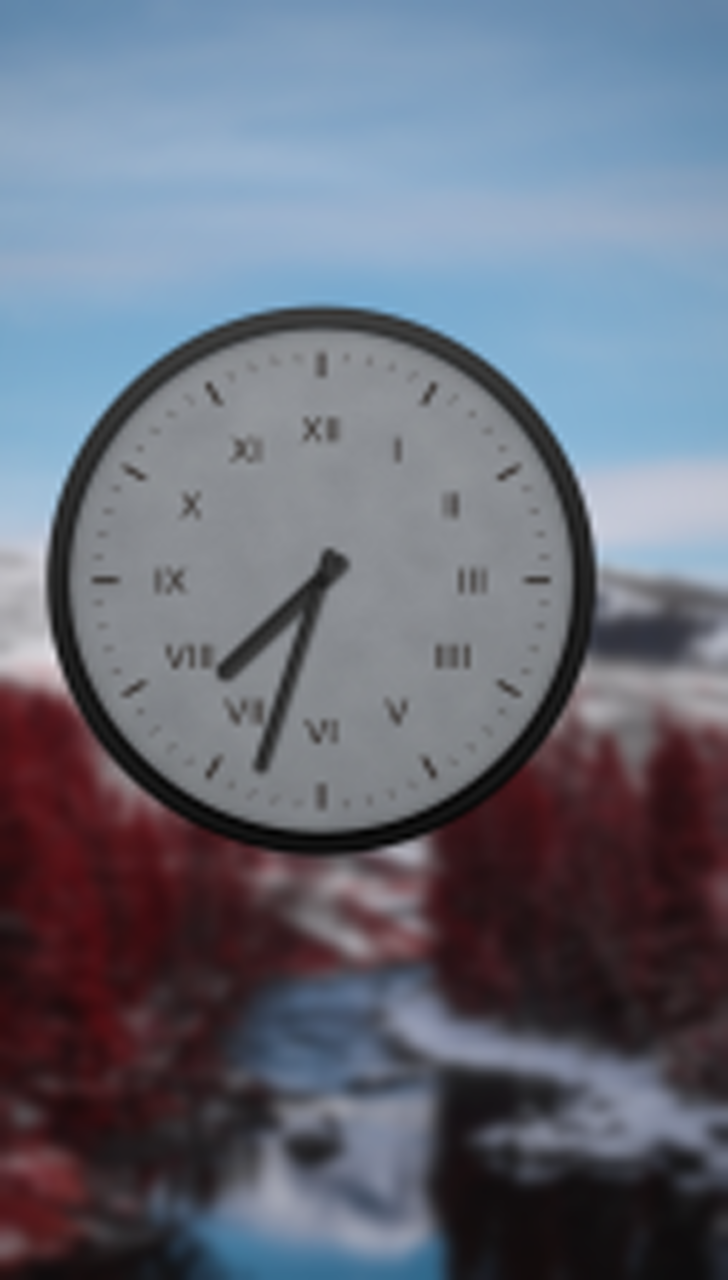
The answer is 7.33
